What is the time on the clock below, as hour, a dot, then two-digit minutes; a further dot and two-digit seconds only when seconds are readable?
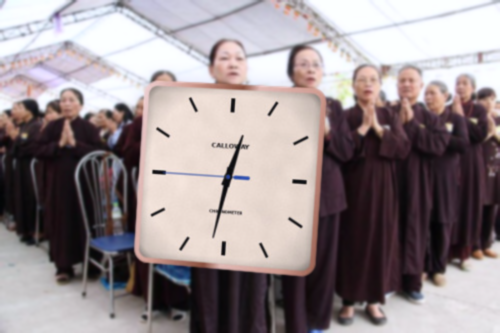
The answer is 12.31.45
